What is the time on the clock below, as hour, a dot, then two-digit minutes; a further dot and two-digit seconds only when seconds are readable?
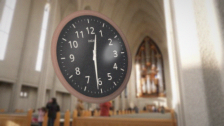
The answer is 12.31
